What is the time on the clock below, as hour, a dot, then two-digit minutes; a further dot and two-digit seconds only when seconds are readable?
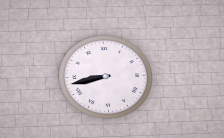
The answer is 8.43
